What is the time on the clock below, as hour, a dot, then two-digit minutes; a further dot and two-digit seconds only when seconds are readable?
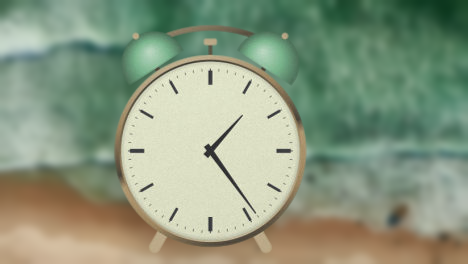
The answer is 1.24
